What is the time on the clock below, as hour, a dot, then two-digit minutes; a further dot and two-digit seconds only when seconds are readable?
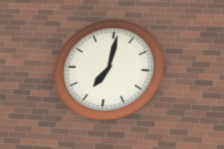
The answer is 7.01
